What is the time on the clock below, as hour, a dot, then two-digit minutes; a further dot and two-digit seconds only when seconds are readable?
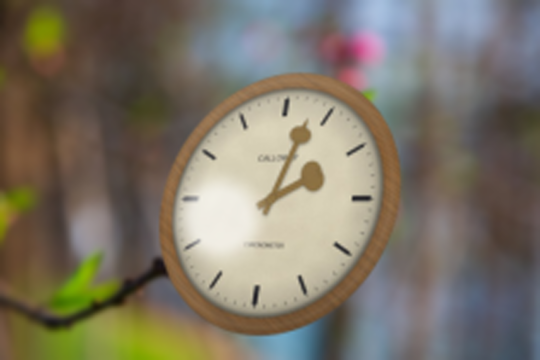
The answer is 2.03
